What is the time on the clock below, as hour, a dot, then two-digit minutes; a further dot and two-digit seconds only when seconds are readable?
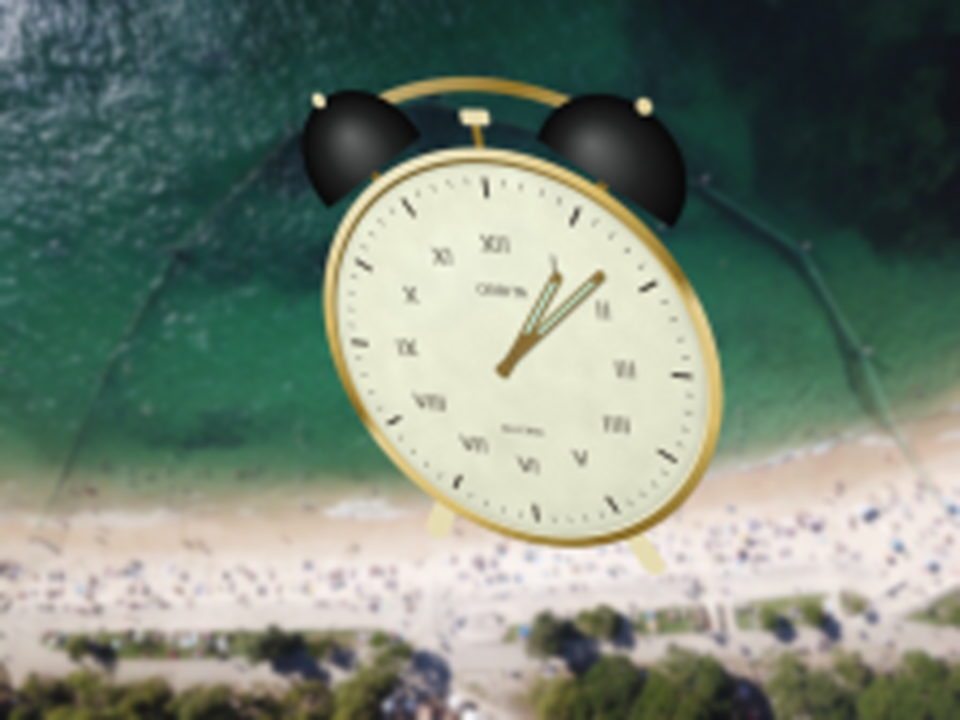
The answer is 1.08
